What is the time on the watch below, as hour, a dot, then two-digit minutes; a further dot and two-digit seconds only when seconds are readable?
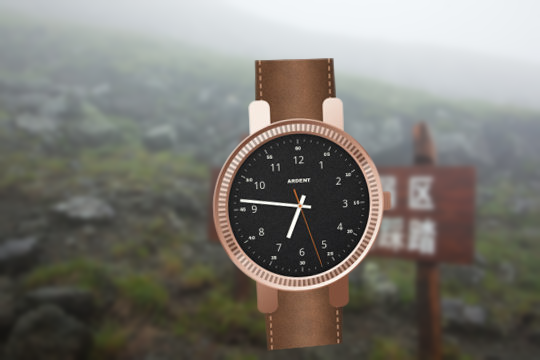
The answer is 6.46.27
